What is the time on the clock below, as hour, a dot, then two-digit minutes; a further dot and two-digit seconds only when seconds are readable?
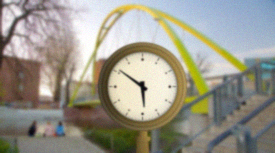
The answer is 5.51
